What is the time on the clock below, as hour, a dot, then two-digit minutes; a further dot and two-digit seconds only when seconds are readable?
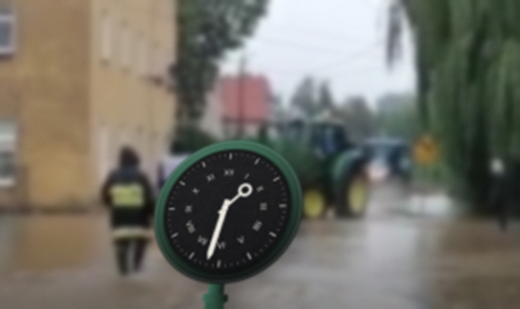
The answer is 1.32
